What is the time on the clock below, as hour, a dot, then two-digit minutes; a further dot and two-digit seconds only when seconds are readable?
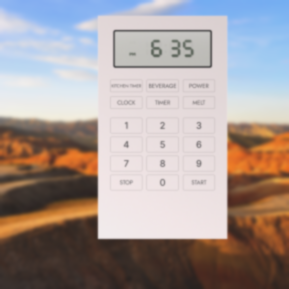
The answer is 6.35
